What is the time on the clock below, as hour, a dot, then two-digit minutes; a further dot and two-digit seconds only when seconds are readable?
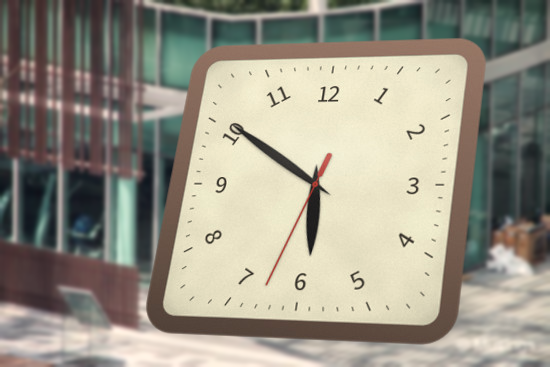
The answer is 5.50.33
